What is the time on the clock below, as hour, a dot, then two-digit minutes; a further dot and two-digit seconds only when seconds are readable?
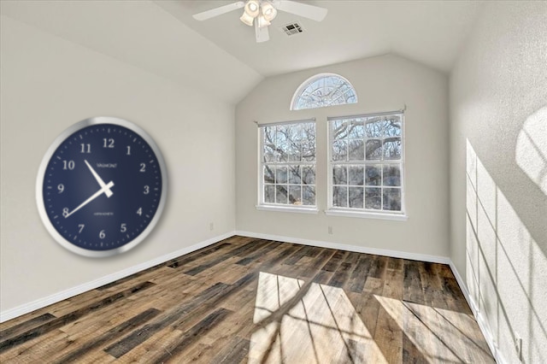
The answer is 10.39
